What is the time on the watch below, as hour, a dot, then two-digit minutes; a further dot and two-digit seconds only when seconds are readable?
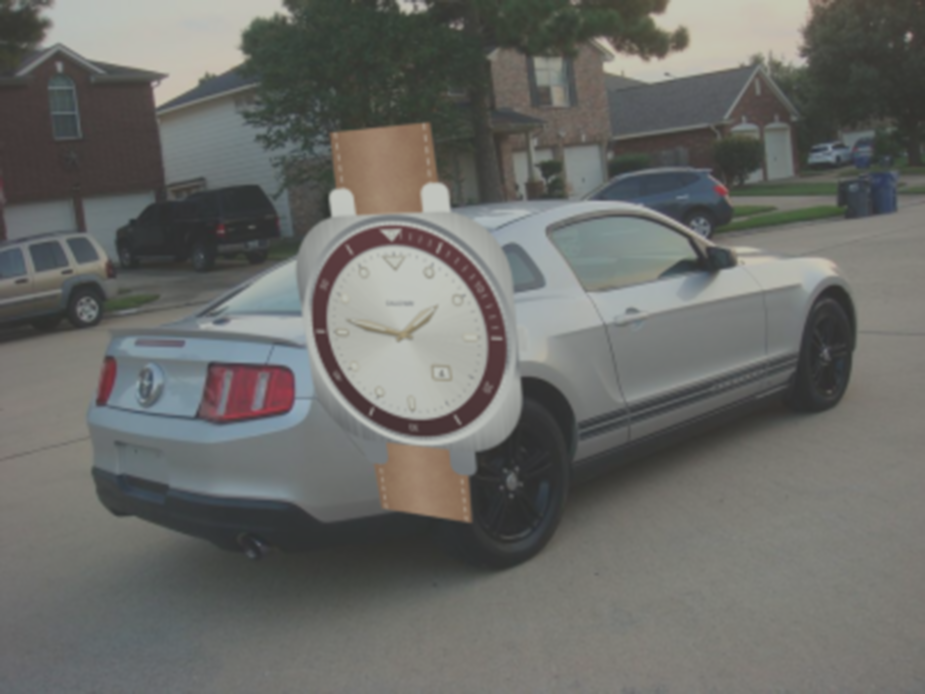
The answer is 1.47
